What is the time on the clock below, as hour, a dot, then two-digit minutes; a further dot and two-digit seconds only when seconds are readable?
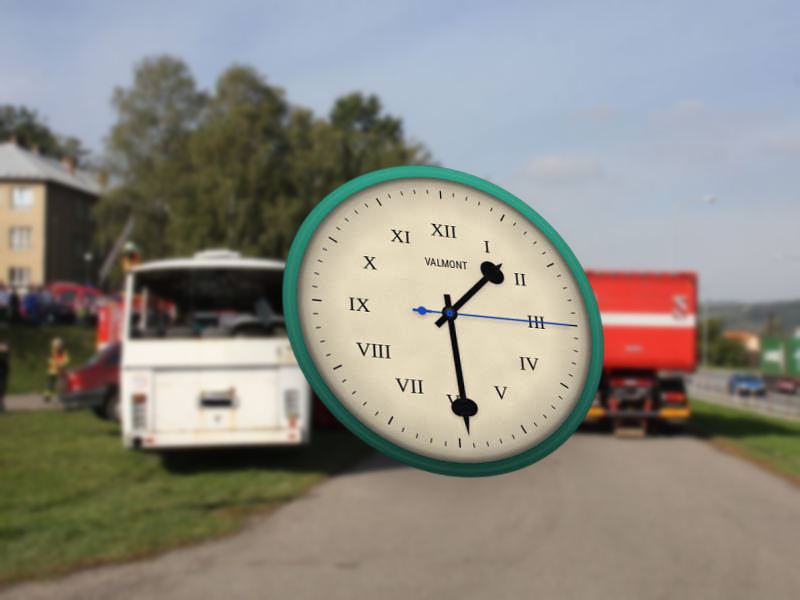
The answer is 1.29.15
